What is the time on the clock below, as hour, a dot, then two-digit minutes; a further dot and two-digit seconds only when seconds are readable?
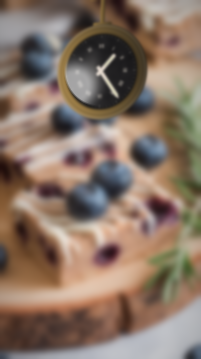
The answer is 1.24
